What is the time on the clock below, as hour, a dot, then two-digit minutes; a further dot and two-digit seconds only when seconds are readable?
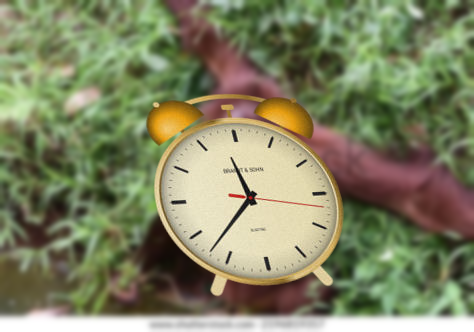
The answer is 11.37.17
